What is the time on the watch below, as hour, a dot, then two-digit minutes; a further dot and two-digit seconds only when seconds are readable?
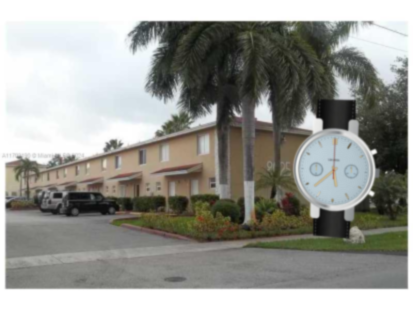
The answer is 5.38
